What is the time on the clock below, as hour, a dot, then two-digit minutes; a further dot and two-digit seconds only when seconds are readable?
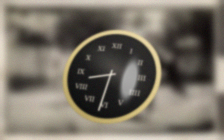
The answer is 8.31
